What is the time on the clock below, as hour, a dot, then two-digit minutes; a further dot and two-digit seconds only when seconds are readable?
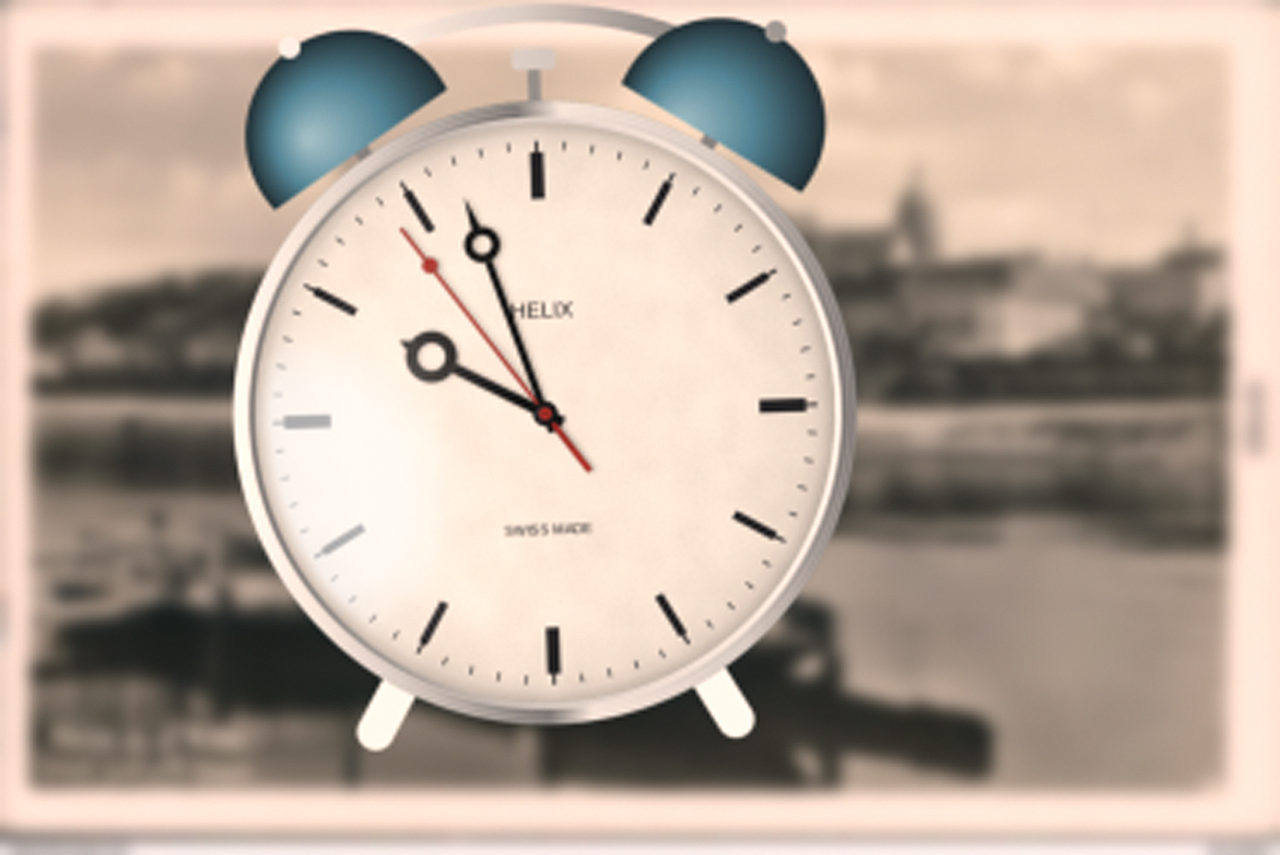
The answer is 9.56.54
